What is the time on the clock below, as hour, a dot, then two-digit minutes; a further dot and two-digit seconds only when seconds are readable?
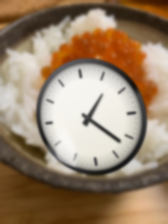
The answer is 1.22
